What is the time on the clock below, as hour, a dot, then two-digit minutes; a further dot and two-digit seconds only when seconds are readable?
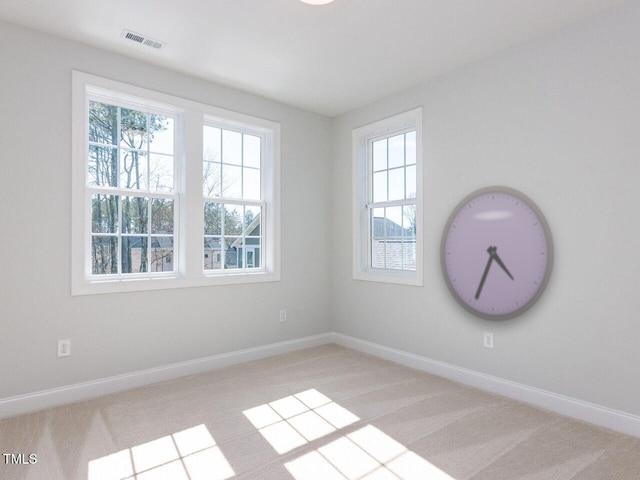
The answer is 4.34
